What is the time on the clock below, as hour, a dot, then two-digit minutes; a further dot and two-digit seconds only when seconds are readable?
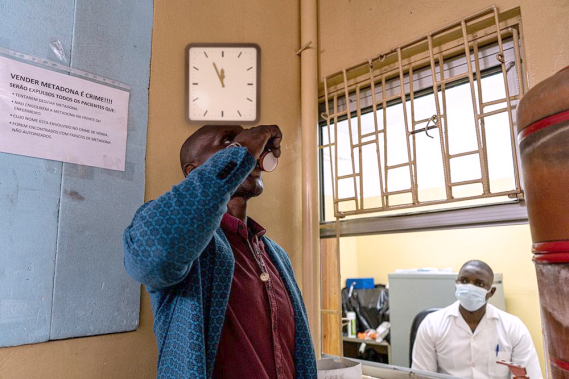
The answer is 11.56
